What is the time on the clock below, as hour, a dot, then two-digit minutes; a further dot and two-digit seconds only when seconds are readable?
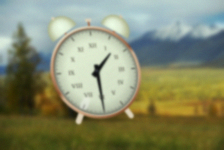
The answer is 1.30
